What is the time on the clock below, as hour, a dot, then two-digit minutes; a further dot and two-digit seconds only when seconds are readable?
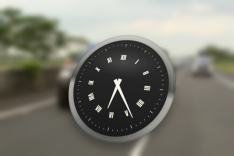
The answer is 6.24
